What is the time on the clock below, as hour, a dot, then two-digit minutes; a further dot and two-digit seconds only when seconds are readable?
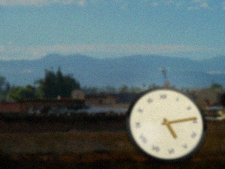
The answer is 5.14
